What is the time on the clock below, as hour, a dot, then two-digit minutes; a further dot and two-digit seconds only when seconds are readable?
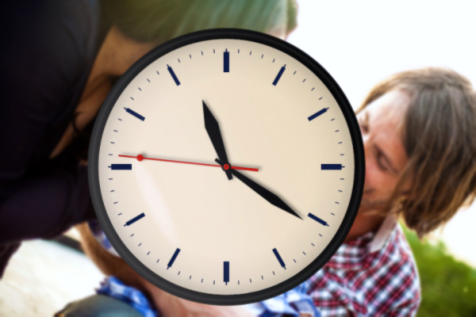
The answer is 11.20.46
